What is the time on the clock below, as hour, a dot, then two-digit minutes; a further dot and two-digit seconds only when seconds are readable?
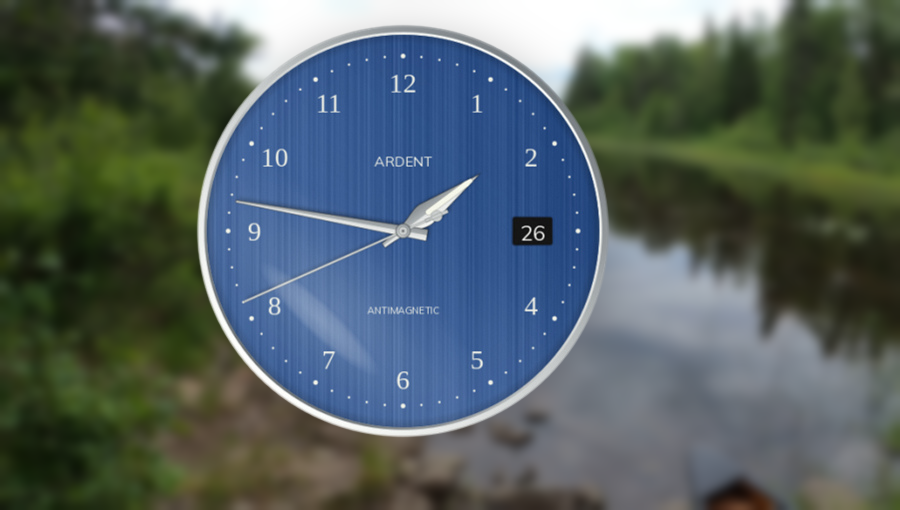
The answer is 1.46.41
